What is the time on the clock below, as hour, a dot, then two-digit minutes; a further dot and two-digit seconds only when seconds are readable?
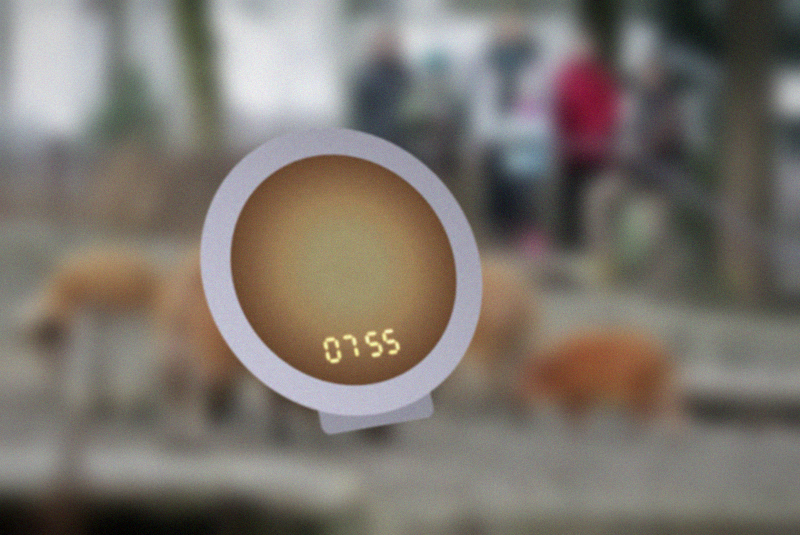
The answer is 7.55
